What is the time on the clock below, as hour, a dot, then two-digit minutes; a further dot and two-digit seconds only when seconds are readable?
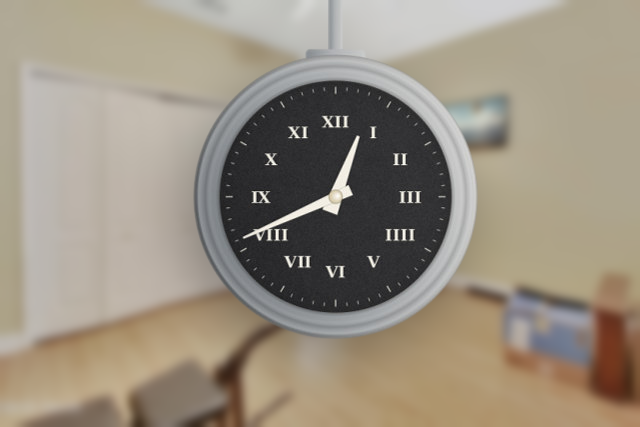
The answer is 12.41
